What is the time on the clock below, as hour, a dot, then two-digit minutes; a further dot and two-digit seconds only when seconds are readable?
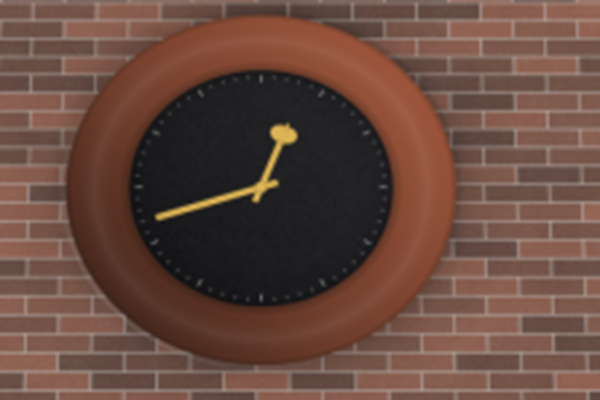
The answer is 12.42
